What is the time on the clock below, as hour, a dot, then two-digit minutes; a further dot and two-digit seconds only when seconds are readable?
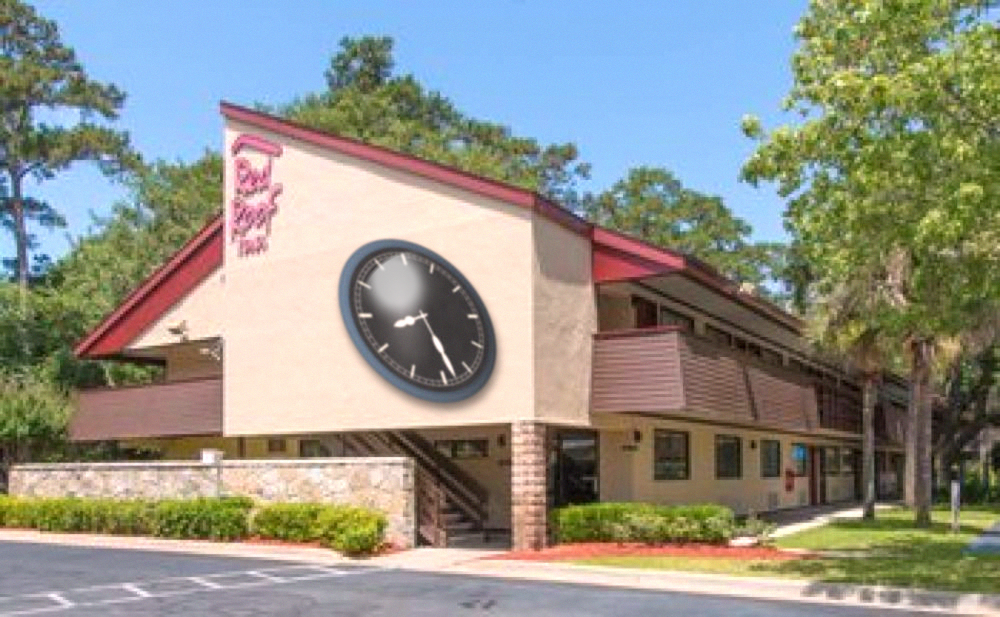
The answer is 8.28
